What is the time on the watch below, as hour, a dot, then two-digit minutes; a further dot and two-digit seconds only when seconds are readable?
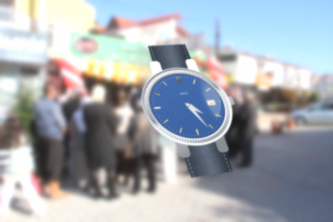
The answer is 4.26
